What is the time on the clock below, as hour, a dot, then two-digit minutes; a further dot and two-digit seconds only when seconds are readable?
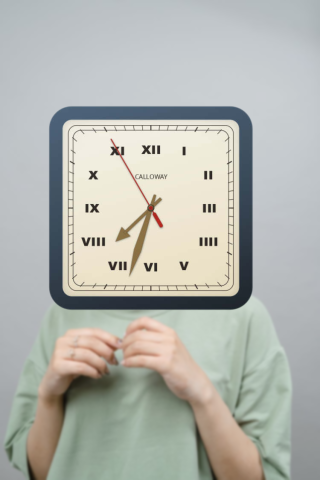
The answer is 7.32.55
